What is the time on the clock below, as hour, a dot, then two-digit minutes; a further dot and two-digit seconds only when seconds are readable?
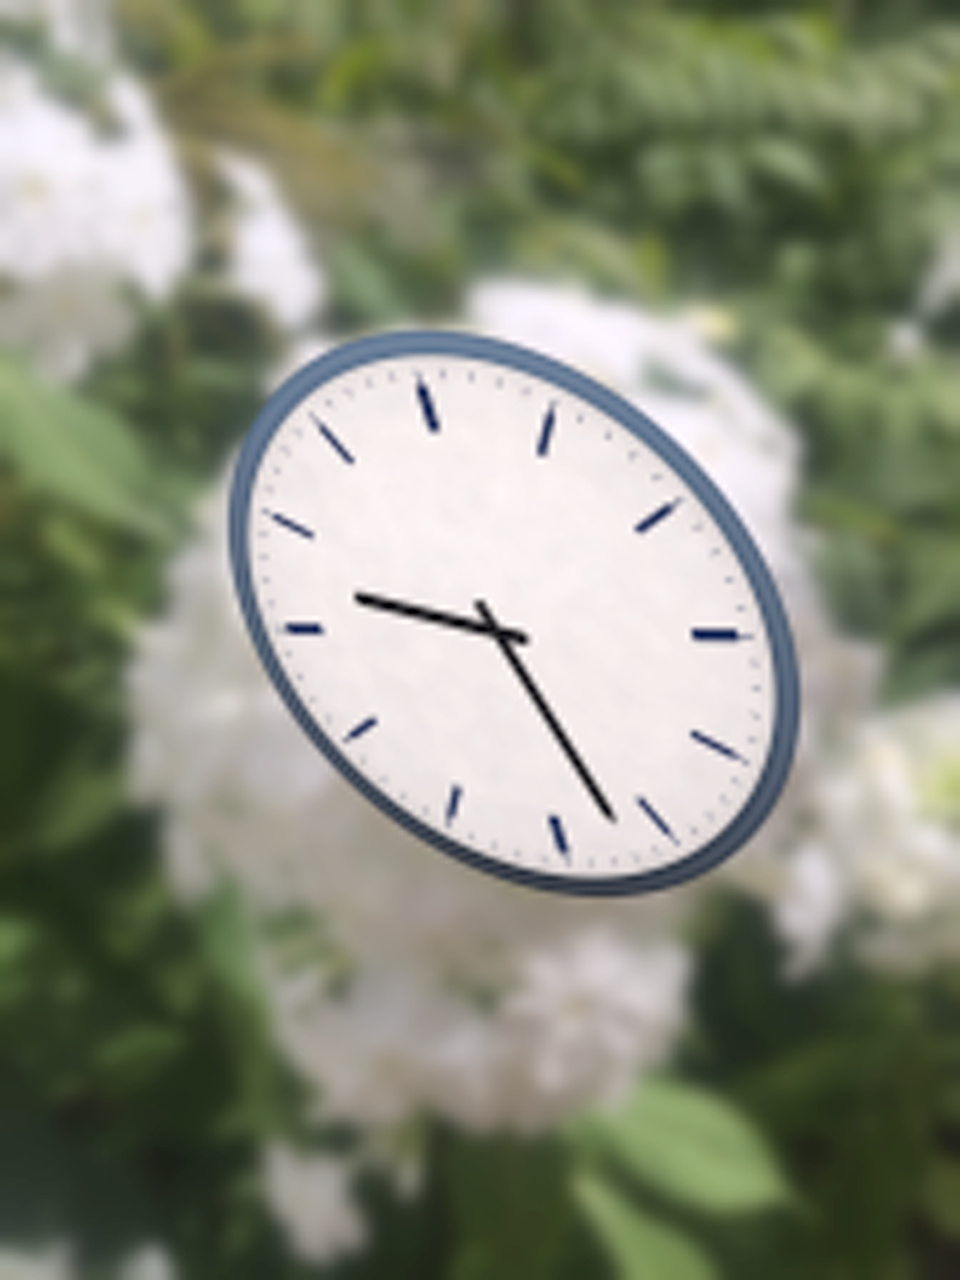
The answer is 9.27
